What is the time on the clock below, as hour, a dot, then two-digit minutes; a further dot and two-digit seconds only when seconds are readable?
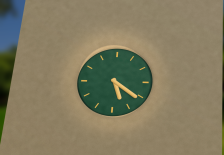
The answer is 5.21
